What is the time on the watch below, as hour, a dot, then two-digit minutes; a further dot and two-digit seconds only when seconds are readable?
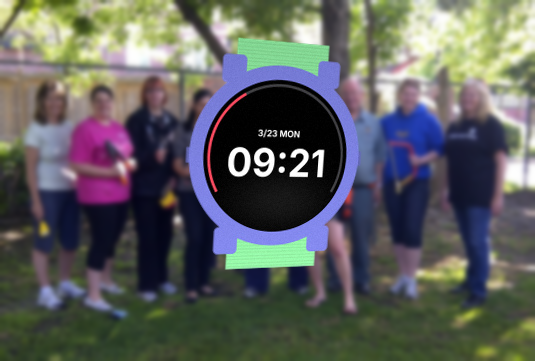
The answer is 9.21
